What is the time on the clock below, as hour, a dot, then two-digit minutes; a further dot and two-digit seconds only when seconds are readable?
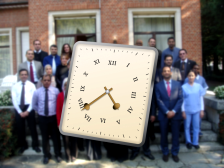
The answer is 4.38
